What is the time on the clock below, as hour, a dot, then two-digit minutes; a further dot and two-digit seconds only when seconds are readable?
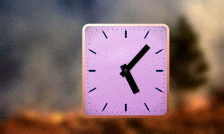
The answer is 5.07
